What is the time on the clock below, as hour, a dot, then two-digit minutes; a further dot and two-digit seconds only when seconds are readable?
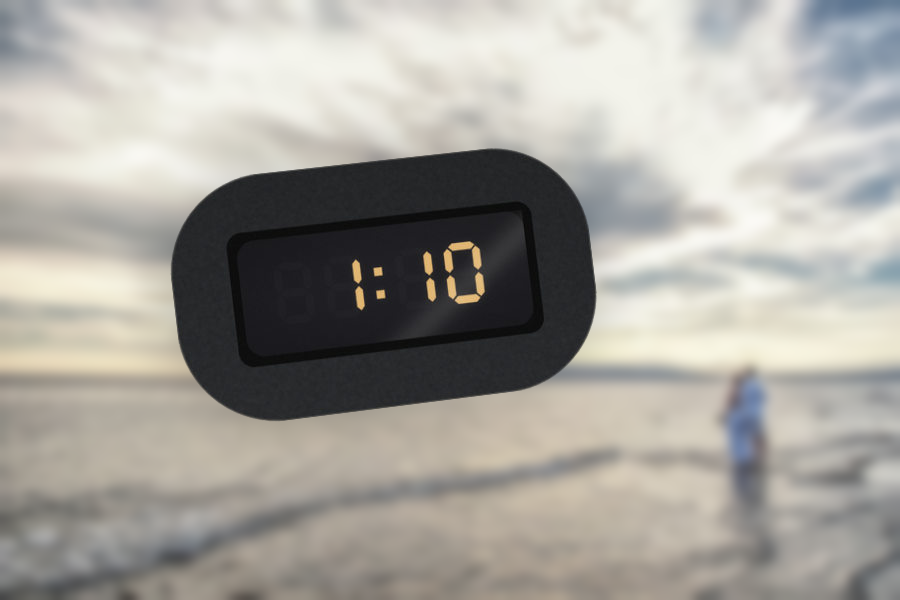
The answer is 1.10
